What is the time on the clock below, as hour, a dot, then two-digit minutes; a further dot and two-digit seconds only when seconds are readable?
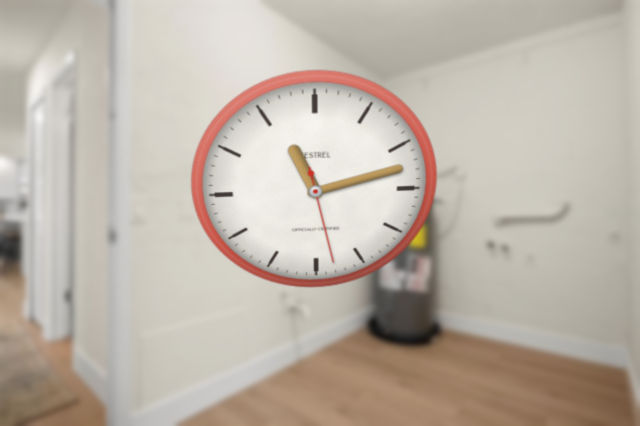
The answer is 11.12.28
